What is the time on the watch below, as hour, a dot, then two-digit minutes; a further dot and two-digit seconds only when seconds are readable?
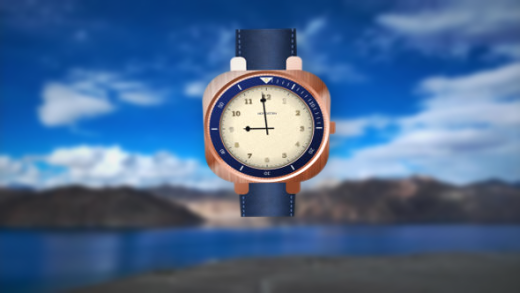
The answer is 8.59
